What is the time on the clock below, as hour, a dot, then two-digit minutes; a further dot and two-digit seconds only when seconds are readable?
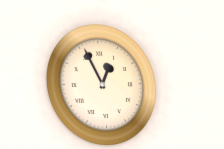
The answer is 12.56
